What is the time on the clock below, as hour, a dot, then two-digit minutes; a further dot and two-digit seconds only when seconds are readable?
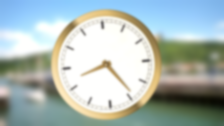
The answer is 8.24
